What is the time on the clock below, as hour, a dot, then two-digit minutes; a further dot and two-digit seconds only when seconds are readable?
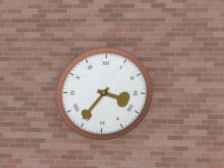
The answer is 3.36
